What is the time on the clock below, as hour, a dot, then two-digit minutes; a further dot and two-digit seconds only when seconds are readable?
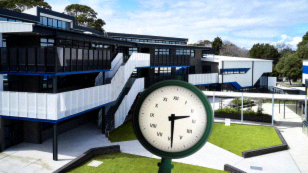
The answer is 2.29
